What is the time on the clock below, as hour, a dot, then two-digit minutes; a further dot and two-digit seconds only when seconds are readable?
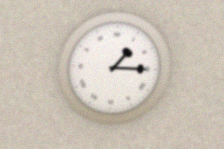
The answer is 1.15
